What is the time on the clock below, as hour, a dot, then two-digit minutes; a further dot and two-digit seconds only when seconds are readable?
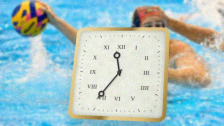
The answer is 11.36
